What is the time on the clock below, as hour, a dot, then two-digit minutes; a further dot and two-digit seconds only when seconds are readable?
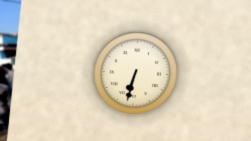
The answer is 6.32
